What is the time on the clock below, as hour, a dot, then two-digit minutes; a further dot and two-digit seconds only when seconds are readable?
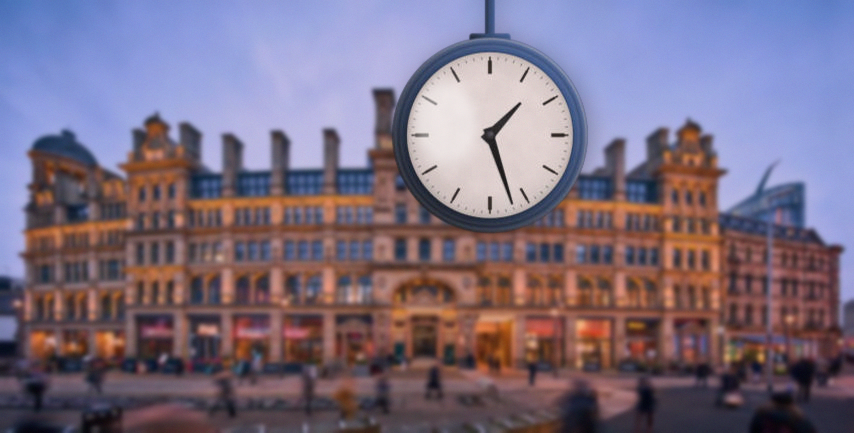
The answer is 1.27
